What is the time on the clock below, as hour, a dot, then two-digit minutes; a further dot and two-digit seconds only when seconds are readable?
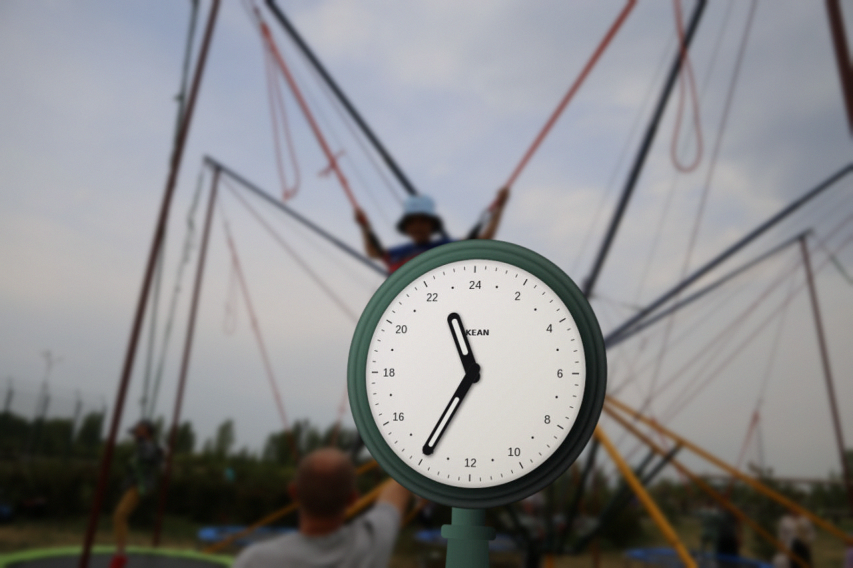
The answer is 22.35
